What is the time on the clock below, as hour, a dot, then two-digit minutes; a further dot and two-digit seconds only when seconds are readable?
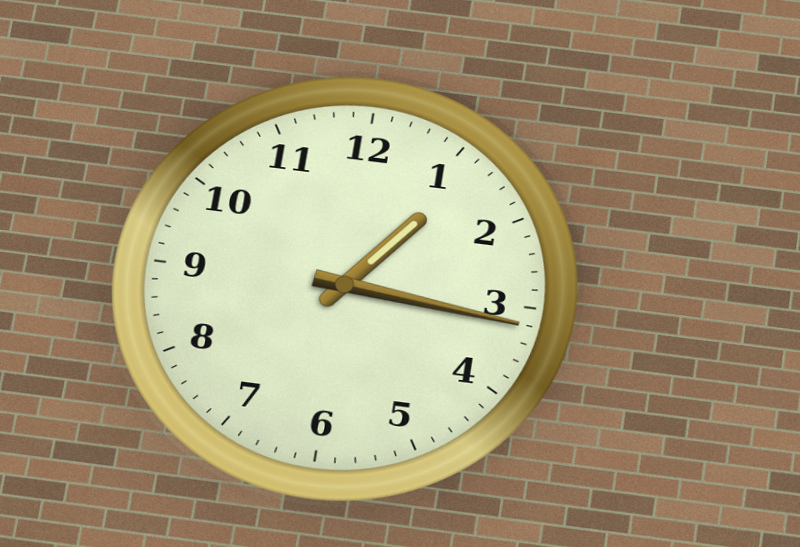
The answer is 1.16
